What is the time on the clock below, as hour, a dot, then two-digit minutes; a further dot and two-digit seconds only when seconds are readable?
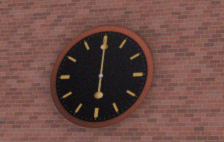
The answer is 6.00
